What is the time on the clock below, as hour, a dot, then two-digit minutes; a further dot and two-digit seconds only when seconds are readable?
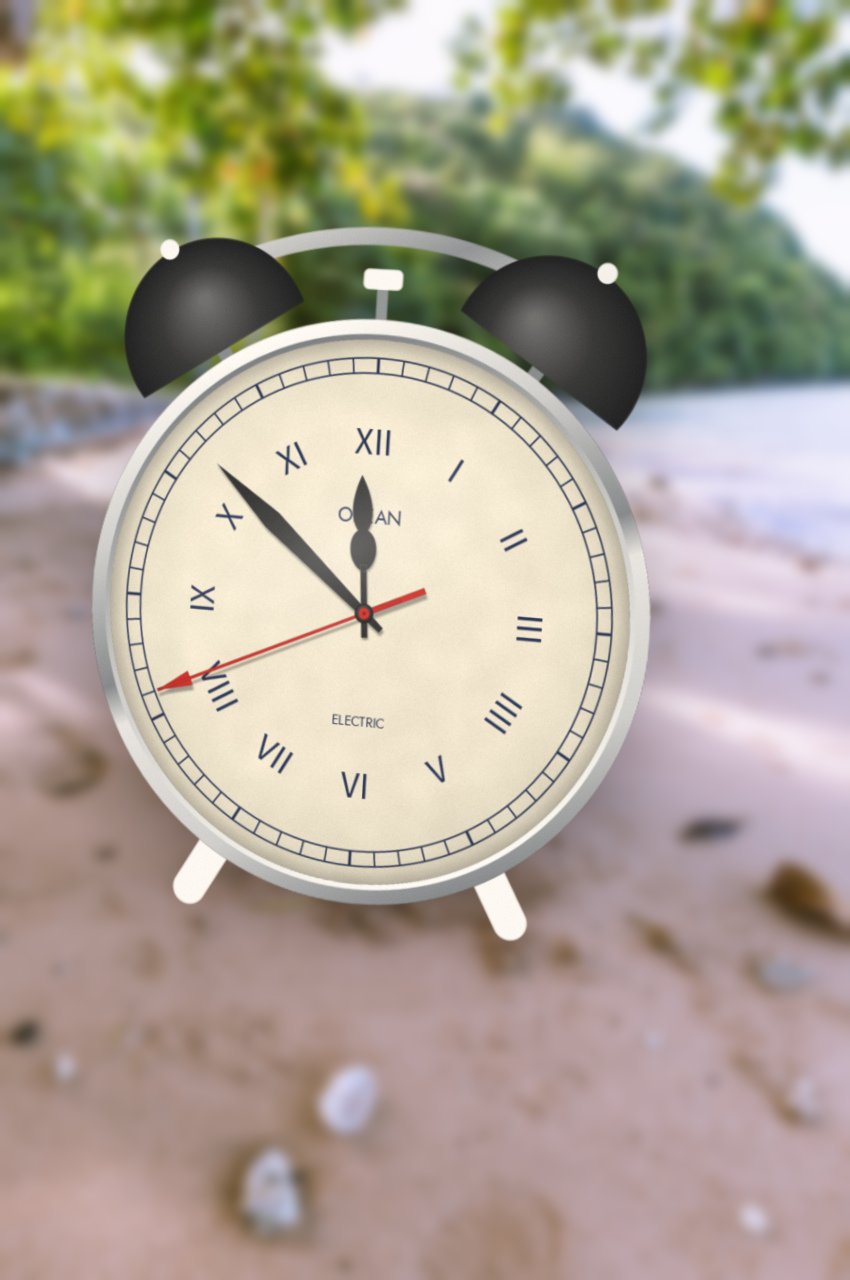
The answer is 11.51.41
